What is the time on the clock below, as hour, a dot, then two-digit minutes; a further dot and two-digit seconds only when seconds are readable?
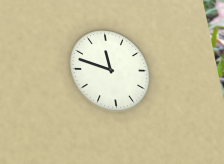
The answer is 11.48
